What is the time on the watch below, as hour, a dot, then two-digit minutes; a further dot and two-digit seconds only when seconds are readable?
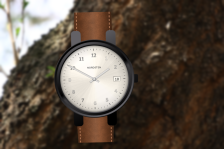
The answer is 1.50
